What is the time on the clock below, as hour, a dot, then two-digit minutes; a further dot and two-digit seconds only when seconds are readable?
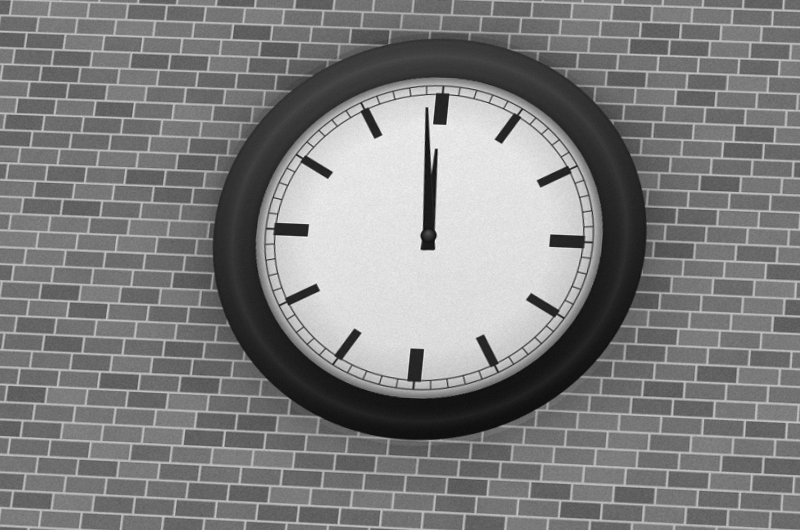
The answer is 11.59
